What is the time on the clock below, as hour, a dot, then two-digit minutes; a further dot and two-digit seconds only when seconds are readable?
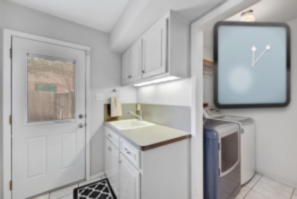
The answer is 12.07
